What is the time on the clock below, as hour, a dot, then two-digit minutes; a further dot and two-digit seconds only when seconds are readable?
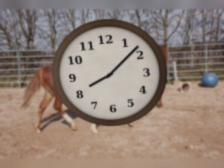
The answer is 8.08
